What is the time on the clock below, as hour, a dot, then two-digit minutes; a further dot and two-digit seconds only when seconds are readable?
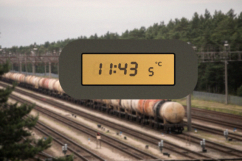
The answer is 11.43
